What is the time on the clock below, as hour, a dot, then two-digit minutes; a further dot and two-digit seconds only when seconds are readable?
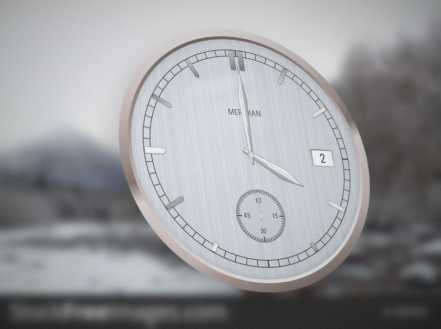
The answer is 4.00
